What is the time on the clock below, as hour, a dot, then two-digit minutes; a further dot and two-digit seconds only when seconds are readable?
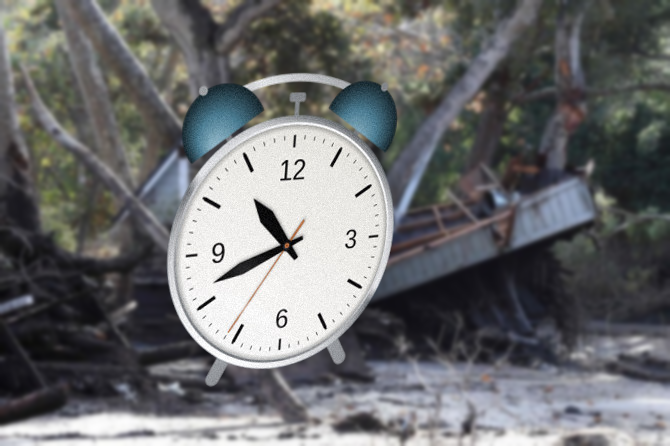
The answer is 10.41.36
